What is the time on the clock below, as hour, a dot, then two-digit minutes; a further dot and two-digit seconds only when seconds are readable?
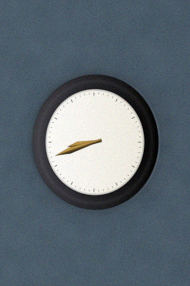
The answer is 8.42
